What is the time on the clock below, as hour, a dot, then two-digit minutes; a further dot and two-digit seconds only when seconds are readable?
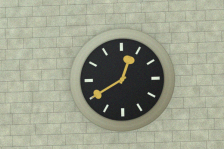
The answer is 12.40
